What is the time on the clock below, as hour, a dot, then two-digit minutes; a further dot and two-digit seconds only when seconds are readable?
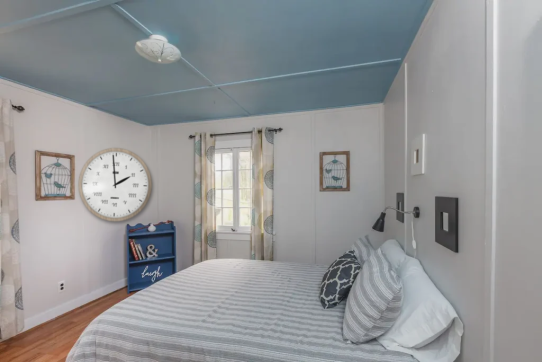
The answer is 1.59
